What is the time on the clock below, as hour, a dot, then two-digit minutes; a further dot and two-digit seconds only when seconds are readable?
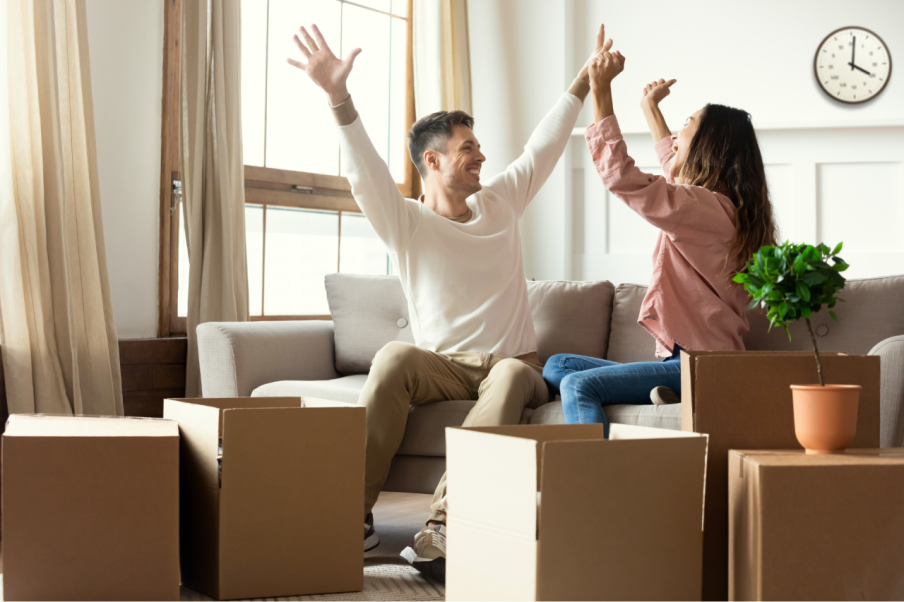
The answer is 4.01
